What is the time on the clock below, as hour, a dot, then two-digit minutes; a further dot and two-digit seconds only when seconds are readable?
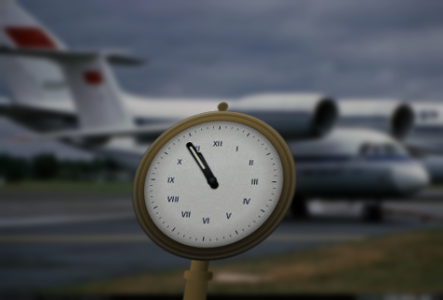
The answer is 10.54
